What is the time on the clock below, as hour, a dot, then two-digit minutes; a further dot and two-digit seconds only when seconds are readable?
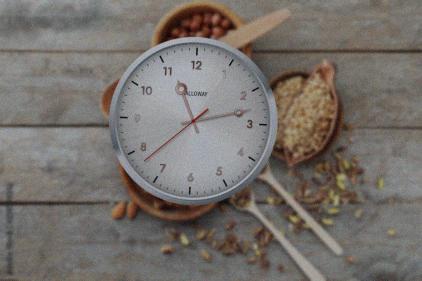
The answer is 11.12.38
